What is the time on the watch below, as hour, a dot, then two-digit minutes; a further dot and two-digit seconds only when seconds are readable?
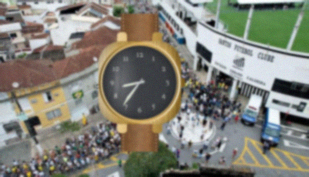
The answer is 8.36
